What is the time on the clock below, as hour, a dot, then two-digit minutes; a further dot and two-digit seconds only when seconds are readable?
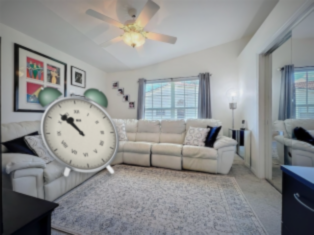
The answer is 10.53
